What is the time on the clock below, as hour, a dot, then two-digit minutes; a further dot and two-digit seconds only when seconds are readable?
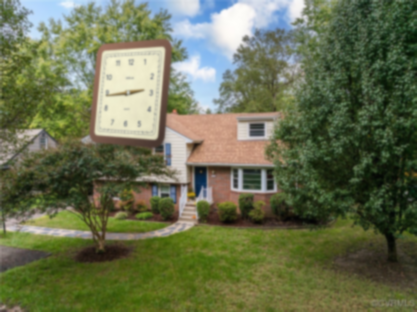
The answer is 2.44
